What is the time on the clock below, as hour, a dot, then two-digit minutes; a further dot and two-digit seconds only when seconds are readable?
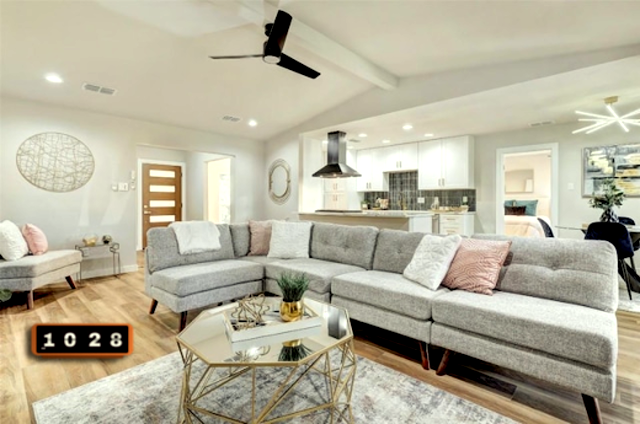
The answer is 10.28
